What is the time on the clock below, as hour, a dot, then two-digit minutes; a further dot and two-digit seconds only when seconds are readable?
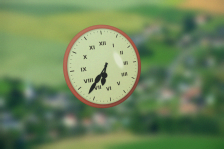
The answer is 6.37
